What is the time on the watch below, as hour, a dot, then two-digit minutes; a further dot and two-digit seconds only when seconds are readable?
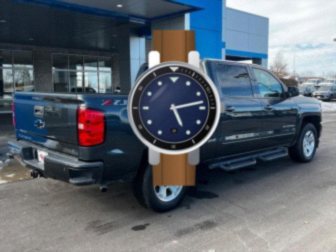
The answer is 5.13
